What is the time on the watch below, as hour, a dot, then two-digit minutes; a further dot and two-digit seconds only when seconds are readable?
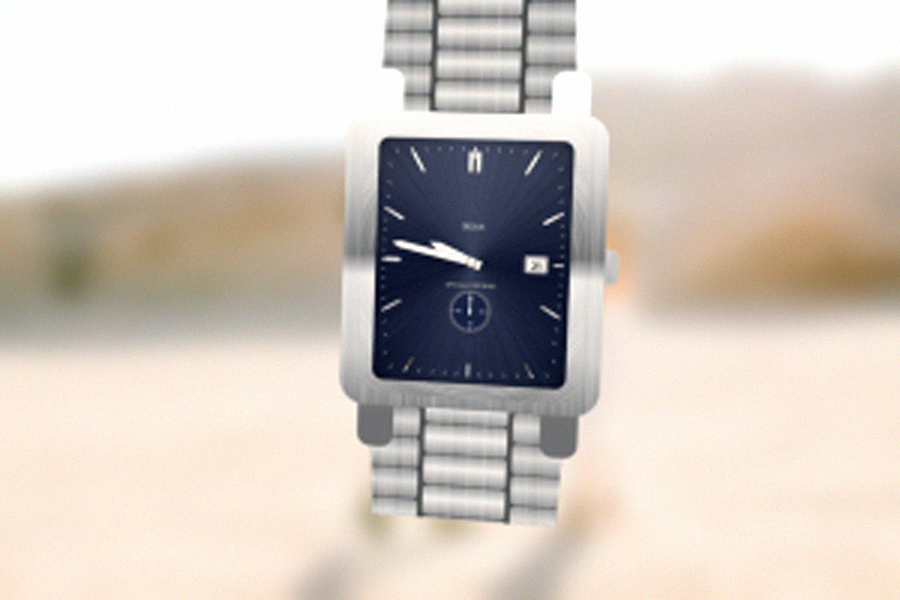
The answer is 9.47
